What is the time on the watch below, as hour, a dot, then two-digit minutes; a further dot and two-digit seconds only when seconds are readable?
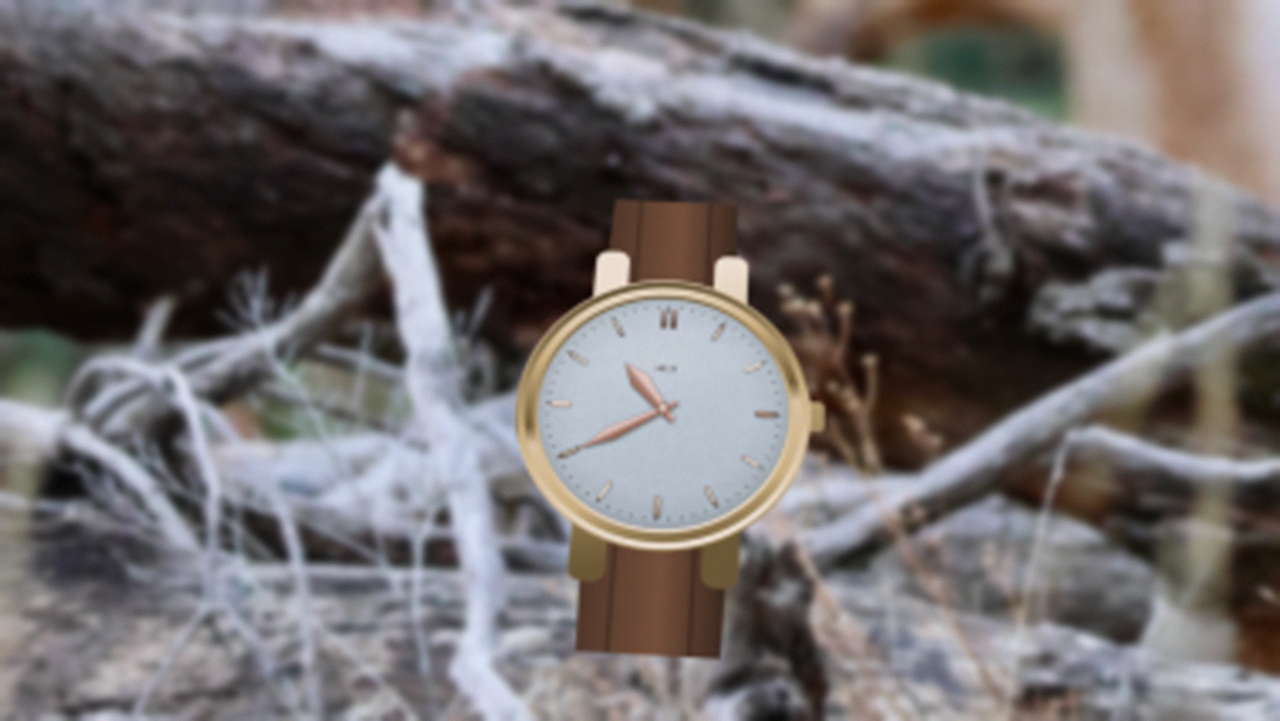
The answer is 10.40
